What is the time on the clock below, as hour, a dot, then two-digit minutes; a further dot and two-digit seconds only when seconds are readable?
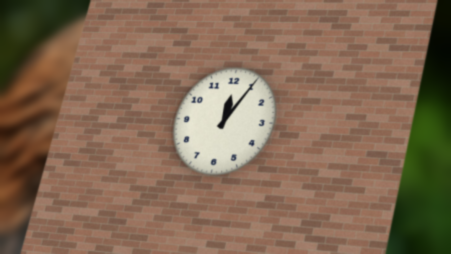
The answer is 12.05
